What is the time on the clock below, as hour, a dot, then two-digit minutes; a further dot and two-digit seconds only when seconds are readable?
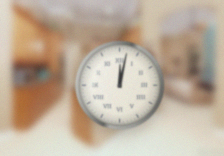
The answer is 12.02
